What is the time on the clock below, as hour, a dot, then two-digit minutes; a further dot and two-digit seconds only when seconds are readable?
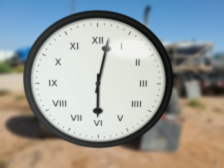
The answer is 6.02
